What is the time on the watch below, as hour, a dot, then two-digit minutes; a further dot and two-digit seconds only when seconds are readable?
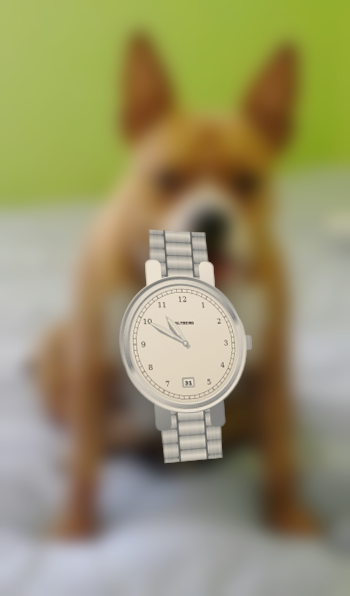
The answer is 10.50
